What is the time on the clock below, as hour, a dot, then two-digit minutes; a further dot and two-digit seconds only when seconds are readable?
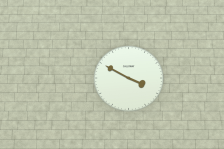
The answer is 3.50
